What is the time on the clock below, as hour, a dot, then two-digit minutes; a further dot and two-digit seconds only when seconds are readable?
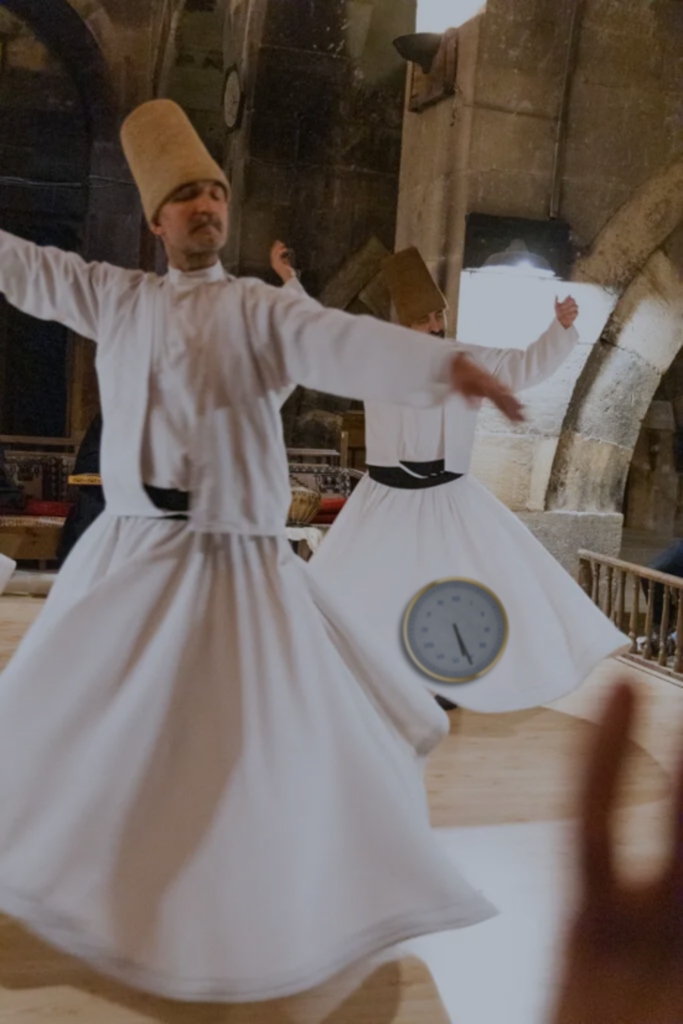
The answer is 5.26
